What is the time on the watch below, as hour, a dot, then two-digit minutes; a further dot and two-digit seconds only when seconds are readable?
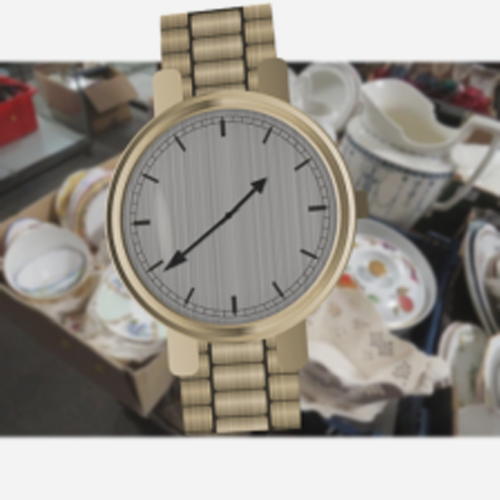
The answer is 1.39
